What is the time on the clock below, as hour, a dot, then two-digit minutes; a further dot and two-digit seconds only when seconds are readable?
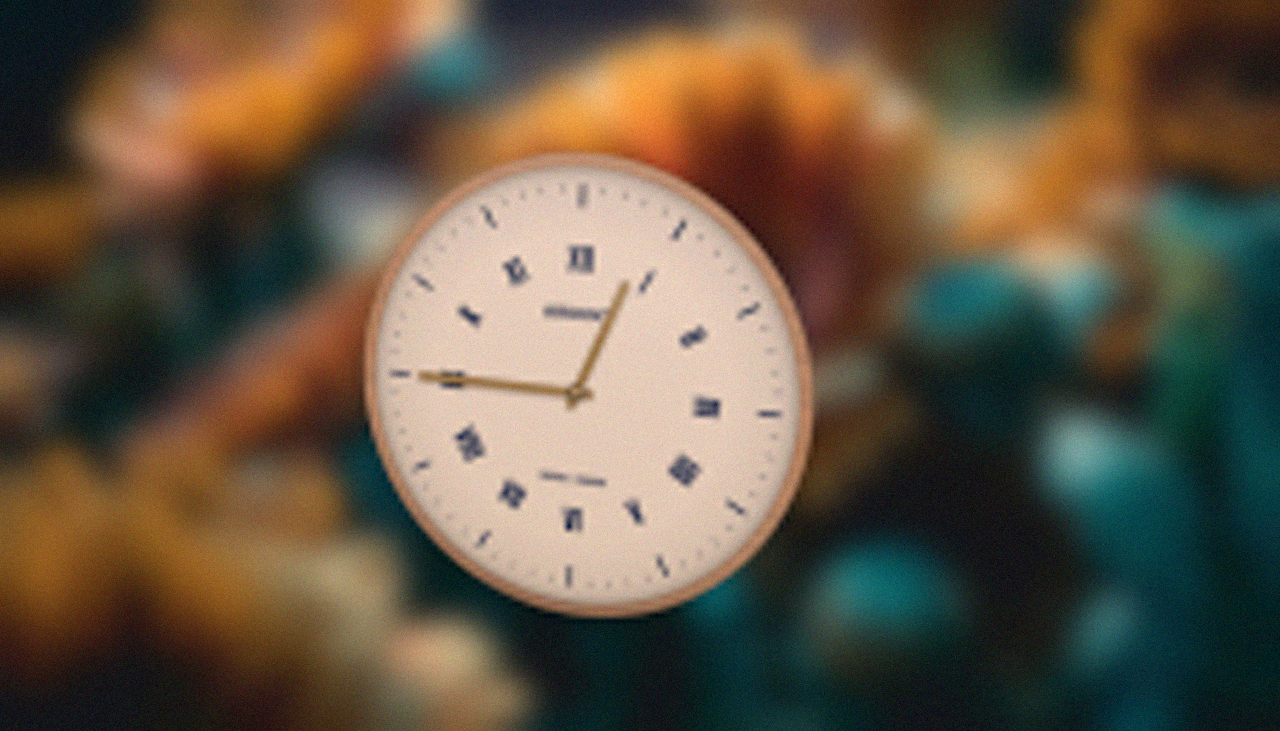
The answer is 12.45
